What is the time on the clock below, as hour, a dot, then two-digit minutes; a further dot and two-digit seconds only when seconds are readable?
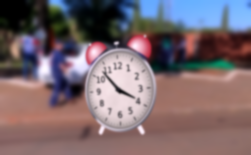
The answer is 3.53
